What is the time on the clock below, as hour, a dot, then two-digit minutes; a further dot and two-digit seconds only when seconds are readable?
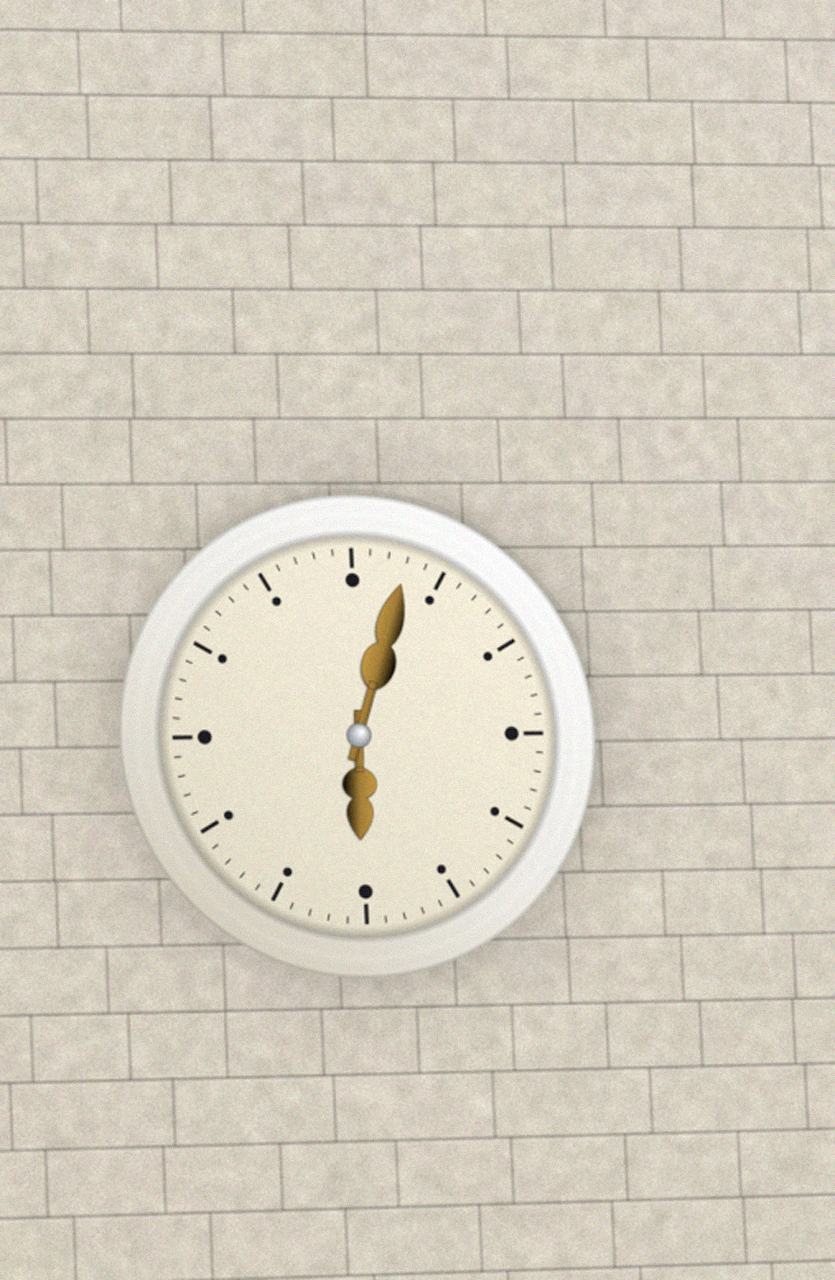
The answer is 6.03
